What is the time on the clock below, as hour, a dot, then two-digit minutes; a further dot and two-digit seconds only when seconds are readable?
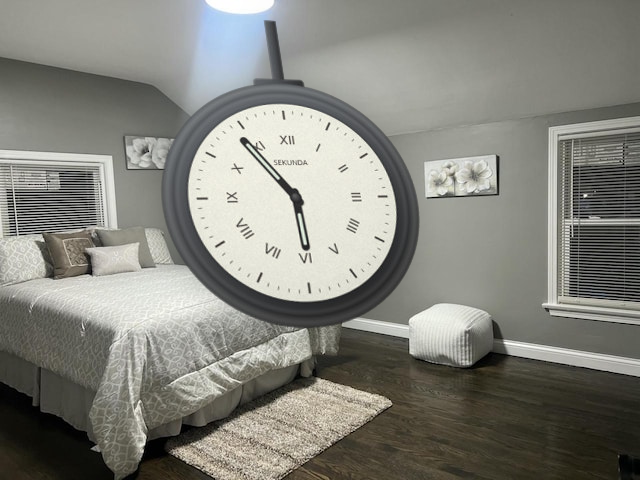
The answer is 5.54
